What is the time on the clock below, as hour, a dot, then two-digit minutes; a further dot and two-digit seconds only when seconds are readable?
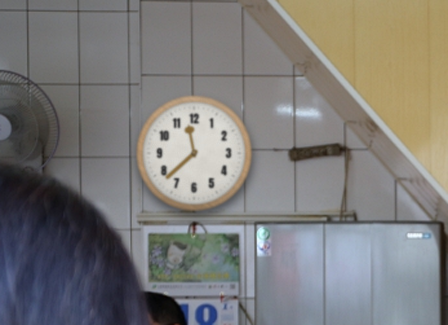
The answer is 11.38
